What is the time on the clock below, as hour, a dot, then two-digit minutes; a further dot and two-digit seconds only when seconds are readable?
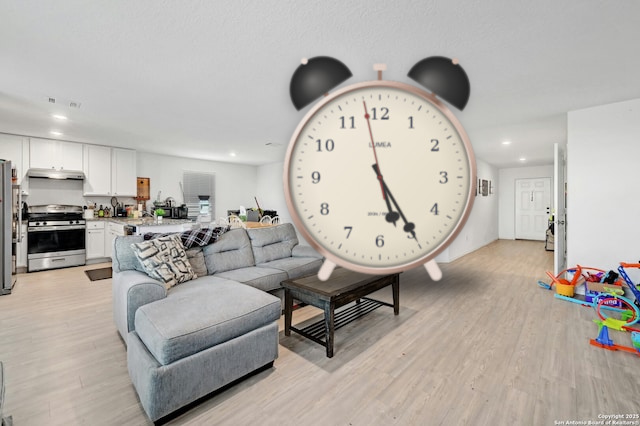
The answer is 5.24.58
